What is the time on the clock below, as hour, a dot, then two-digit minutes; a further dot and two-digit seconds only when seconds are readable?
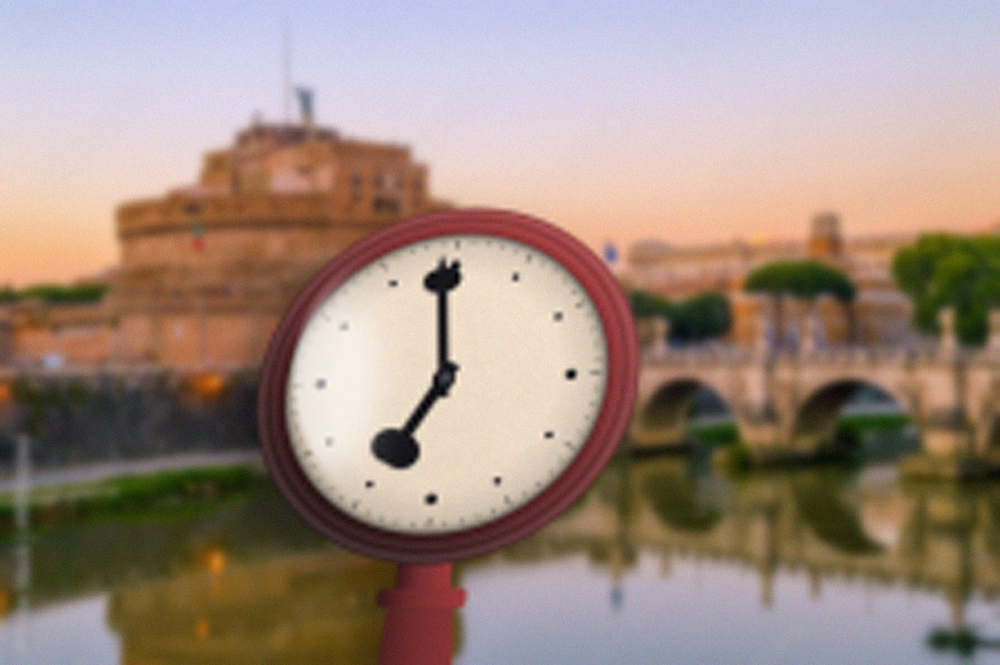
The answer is 6.59
